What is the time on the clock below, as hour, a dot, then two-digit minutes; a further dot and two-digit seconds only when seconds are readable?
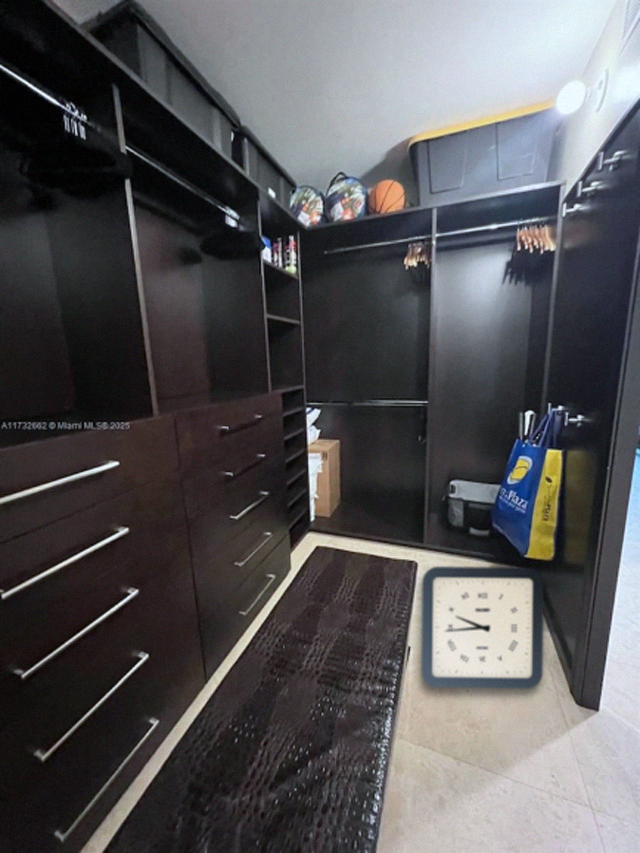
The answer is 9.44
